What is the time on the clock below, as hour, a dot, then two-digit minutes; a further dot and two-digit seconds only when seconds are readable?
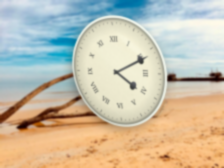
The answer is 4.11
